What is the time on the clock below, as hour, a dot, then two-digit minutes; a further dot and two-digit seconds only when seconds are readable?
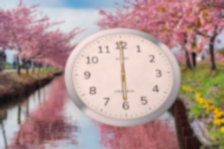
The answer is 6.00
